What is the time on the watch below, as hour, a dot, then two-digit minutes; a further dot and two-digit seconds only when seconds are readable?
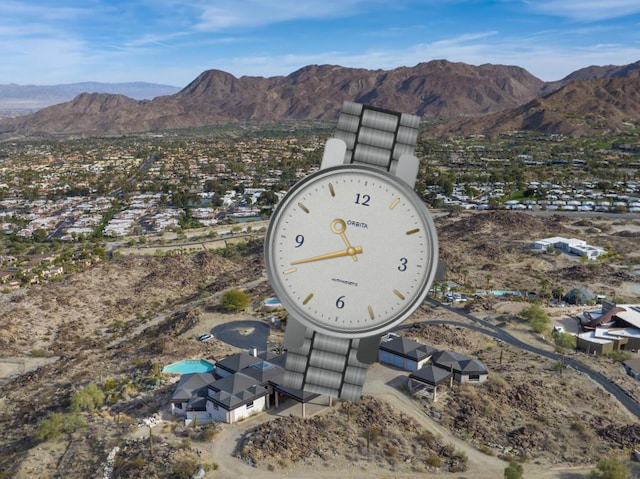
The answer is 10.41
